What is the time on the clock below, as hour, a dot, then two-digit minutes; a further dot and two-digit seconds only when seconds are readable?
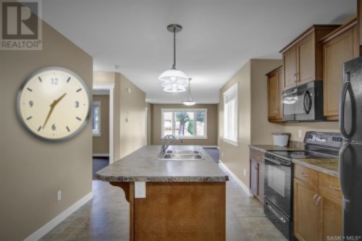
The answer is 1.34
